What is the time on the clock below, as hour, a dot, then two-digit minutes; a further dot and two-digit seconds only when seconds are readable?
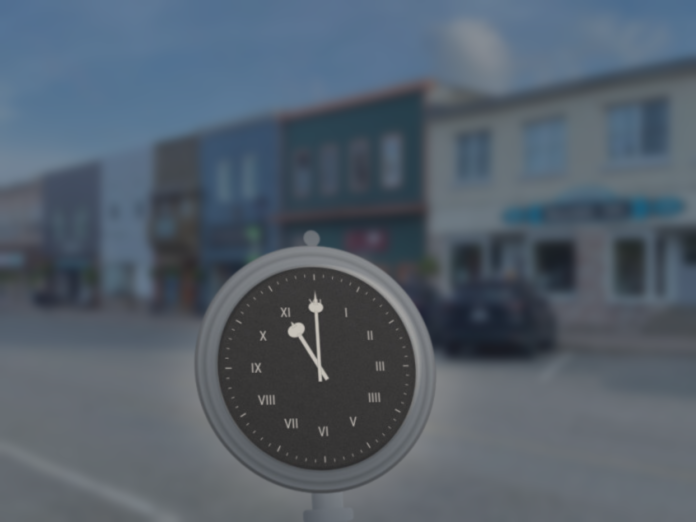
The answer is 11.00
